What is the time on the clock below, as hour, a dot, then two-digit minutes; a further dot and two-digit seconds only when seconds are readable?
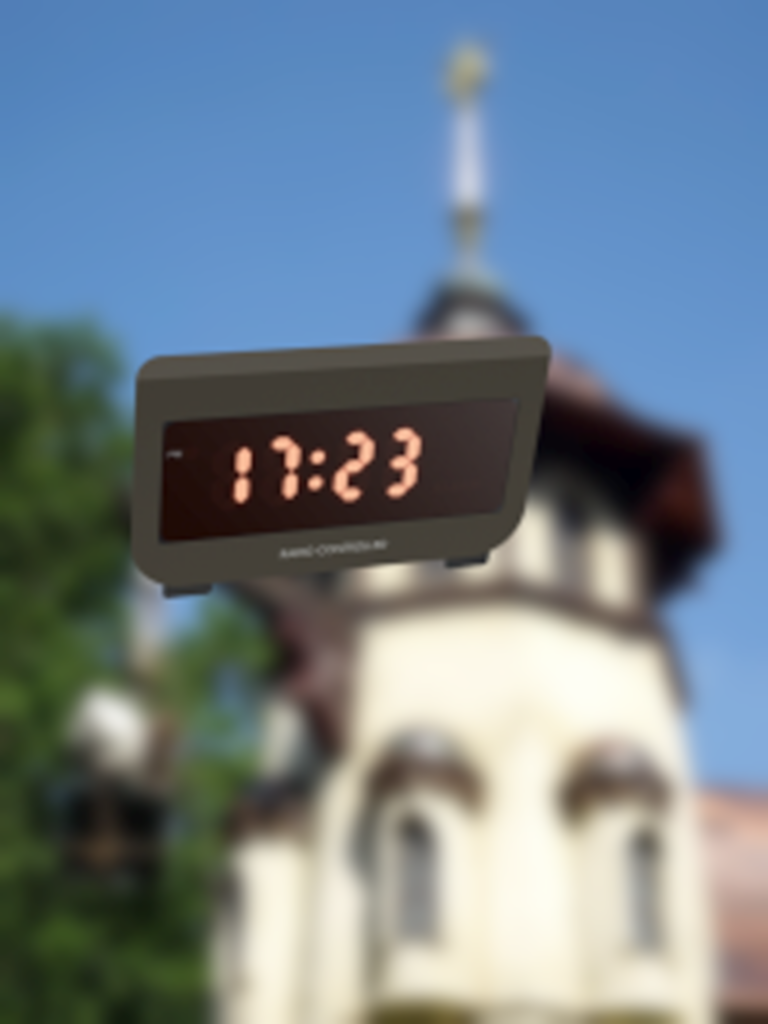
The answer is 17.23
